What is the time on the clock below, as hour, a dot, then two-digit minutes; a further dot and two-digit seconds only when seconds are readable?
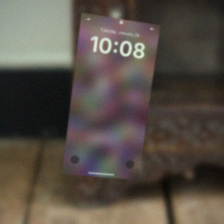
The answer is 10.08
